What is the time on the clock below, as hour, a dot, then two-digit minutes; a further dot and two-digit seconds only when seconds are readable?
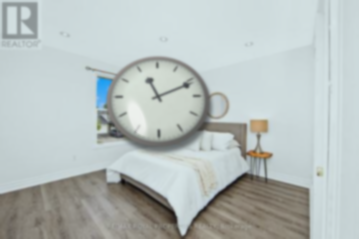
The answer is 11.11
